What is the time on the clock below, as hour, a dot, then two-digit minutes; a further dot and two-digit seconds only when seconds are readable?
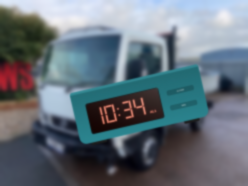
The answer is 10.34
